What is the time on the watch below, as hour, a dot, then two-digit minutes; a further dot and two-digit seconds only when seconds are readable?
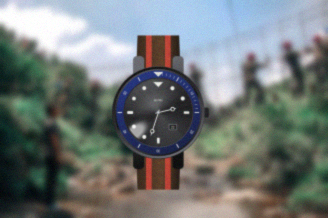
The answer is 2.33
